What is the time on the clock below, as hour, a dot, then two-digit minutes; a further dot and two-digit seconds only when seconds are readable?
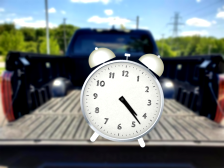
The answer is 4.23
